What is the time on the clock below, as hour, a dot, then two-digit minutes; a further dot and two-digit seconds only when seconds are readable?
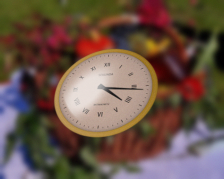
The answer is 4.16
